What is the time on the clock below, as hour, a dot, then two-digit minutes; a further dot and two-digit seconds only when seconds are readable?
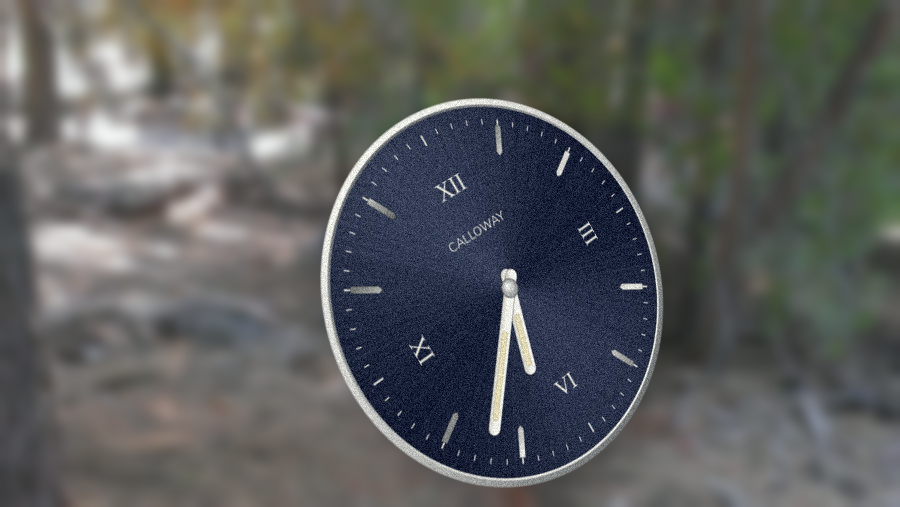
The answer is 6.37
